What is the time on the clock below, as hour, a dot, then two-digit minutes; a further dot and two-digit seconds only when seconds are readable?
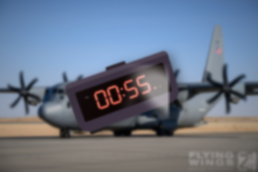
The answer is 0.55
